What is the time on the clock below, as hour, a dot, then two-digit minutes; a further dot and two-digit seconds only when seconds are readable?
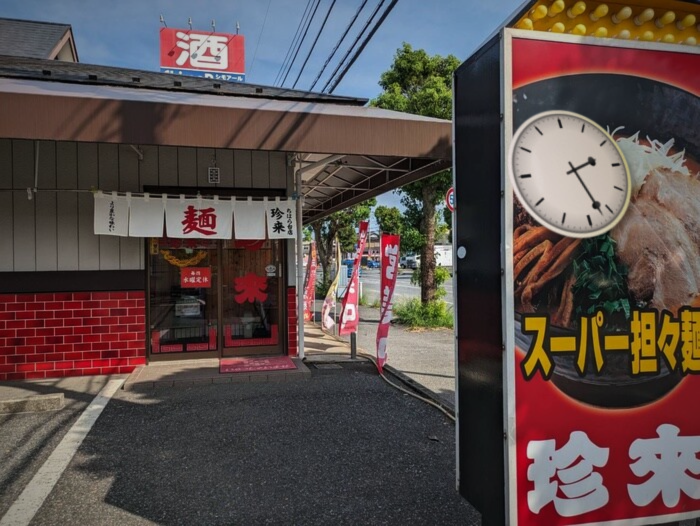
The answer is 2.27
